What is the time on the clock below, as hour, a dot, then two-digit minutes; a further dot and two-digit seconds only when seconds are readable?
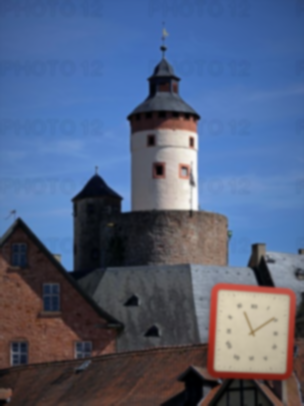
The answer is 11.09
